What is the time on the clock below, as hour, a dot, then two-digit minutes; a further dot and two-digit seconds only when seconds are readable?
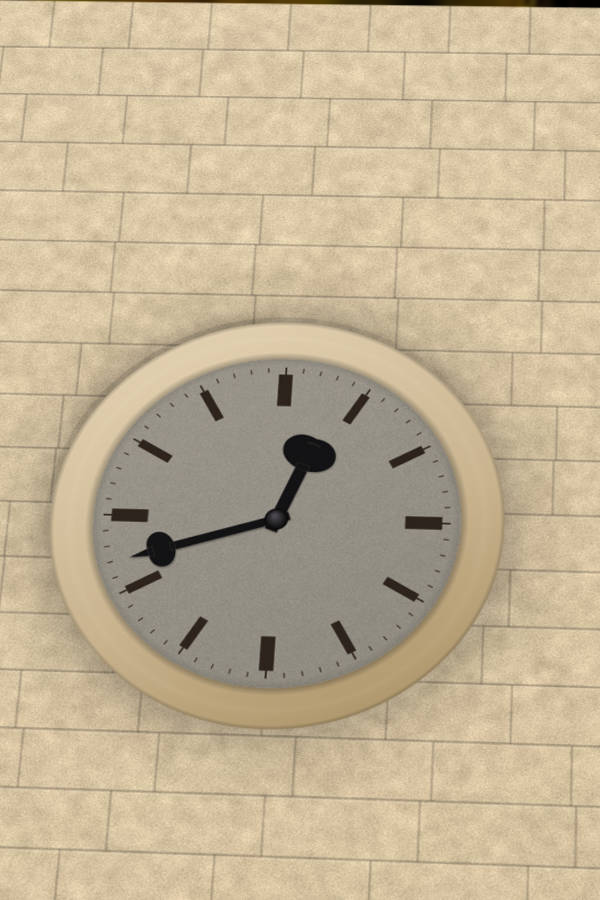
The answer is 12.42
